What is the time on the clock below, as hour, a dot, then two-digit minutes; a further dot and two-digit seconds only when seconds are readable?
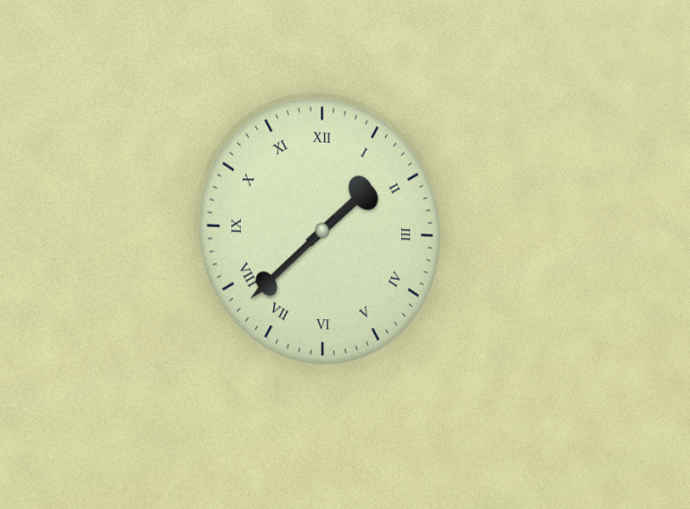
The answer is 1.38
